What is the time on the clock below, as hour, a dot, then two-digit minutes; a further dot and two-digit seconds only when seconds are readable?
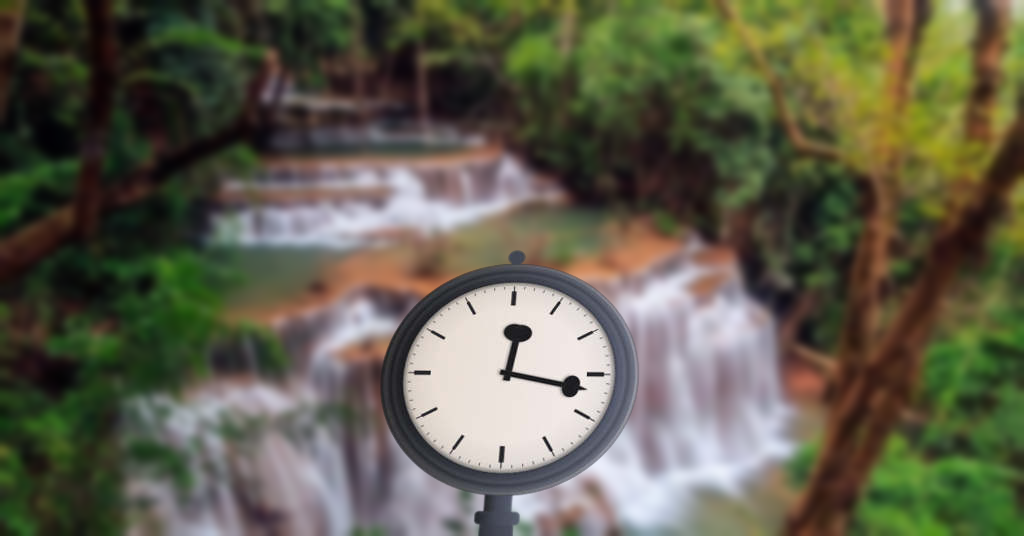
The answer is 12.17
